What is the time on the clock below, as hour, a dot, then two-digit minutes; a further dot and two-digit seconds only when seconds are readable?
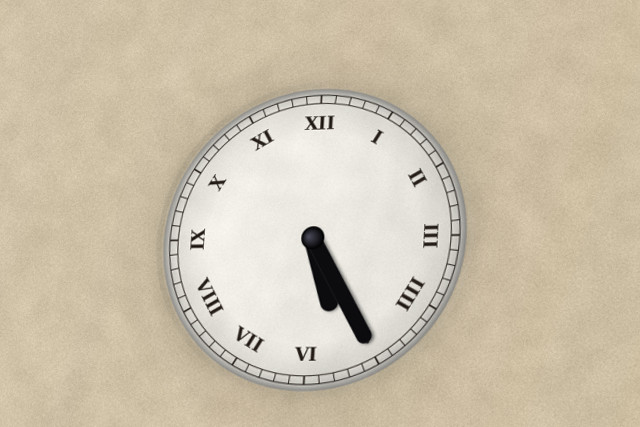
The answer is 5.25
